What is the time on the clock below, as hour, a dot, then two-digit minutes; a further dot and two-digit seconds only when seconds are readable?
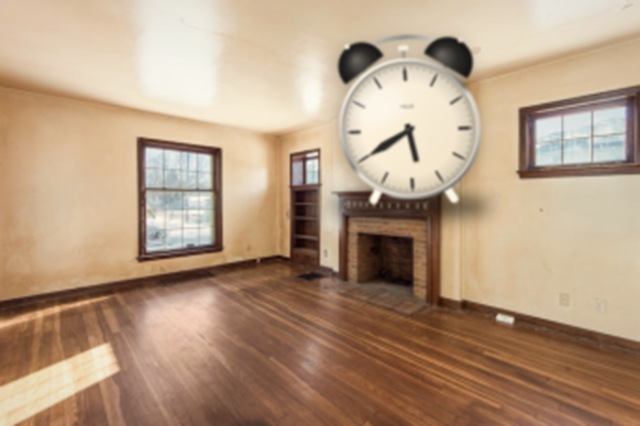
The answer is 5.40
